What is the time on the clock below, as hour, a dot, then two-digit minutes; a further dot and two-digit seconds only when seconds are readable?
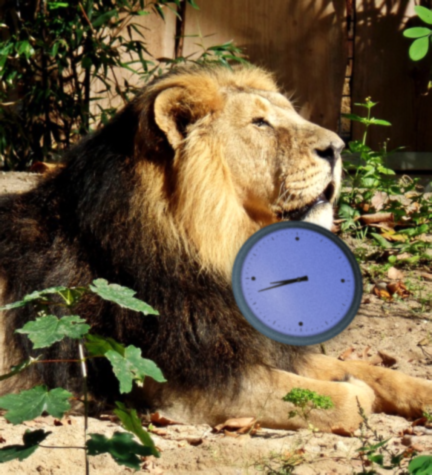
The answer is 8.42
